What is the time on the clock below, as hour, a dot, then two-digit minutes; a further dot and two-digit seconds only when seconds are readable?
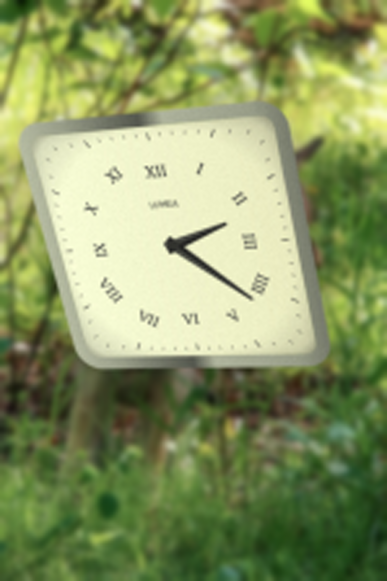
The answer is 2.22
